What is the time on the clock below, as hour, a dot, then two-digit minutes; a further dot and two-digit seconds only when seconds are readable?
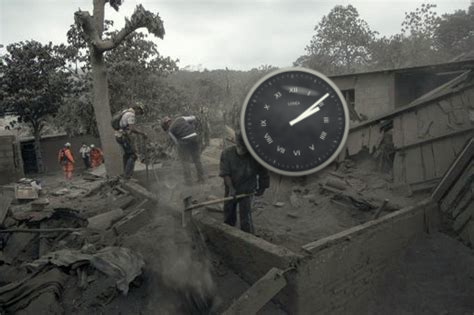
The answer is 2.09
